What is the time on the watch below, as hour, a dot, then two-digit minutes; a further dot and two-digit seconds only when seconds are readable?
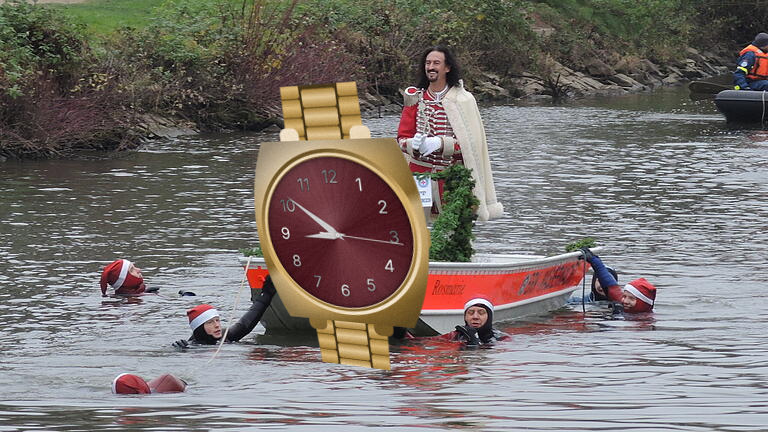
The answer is 8.51.16
